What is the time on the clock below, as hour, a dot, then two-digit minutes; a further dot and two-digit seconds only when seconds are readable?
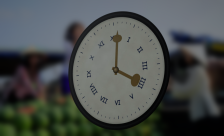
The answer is 4.01
